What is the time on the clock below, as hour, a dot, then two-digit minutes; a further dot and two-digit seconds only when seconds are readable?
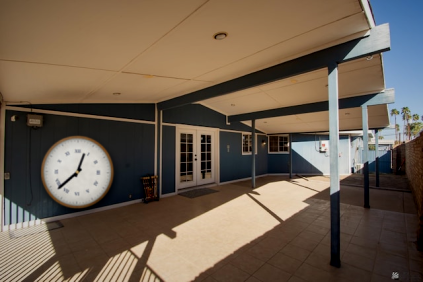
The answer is 12.38
